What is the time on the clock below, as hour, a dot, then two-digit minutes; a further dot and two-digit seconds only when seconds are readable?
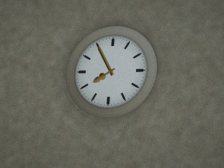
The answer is 7.55
